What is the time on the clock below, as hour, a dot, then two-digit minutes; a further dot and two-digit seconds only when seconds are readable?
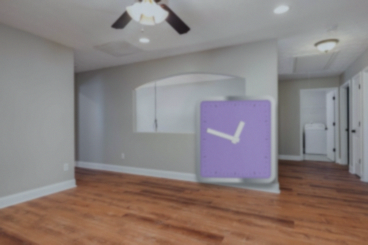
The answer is 12.48
